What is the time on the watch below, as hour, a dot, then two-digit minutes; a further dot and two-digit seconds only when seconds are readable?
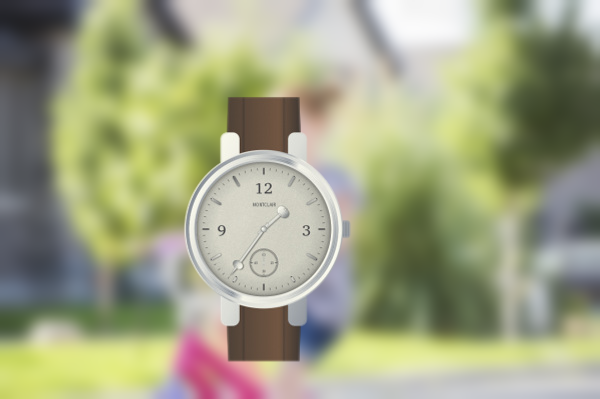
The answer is 1.36
